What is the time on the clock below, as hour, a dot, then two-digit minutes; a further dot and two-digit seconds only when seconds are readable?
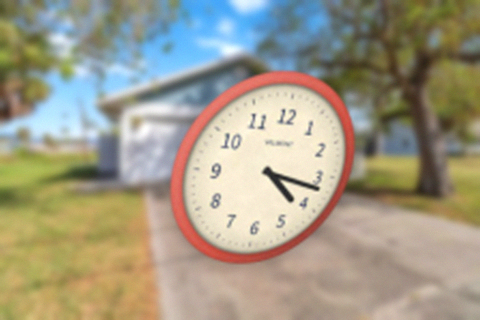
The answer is 4.17
